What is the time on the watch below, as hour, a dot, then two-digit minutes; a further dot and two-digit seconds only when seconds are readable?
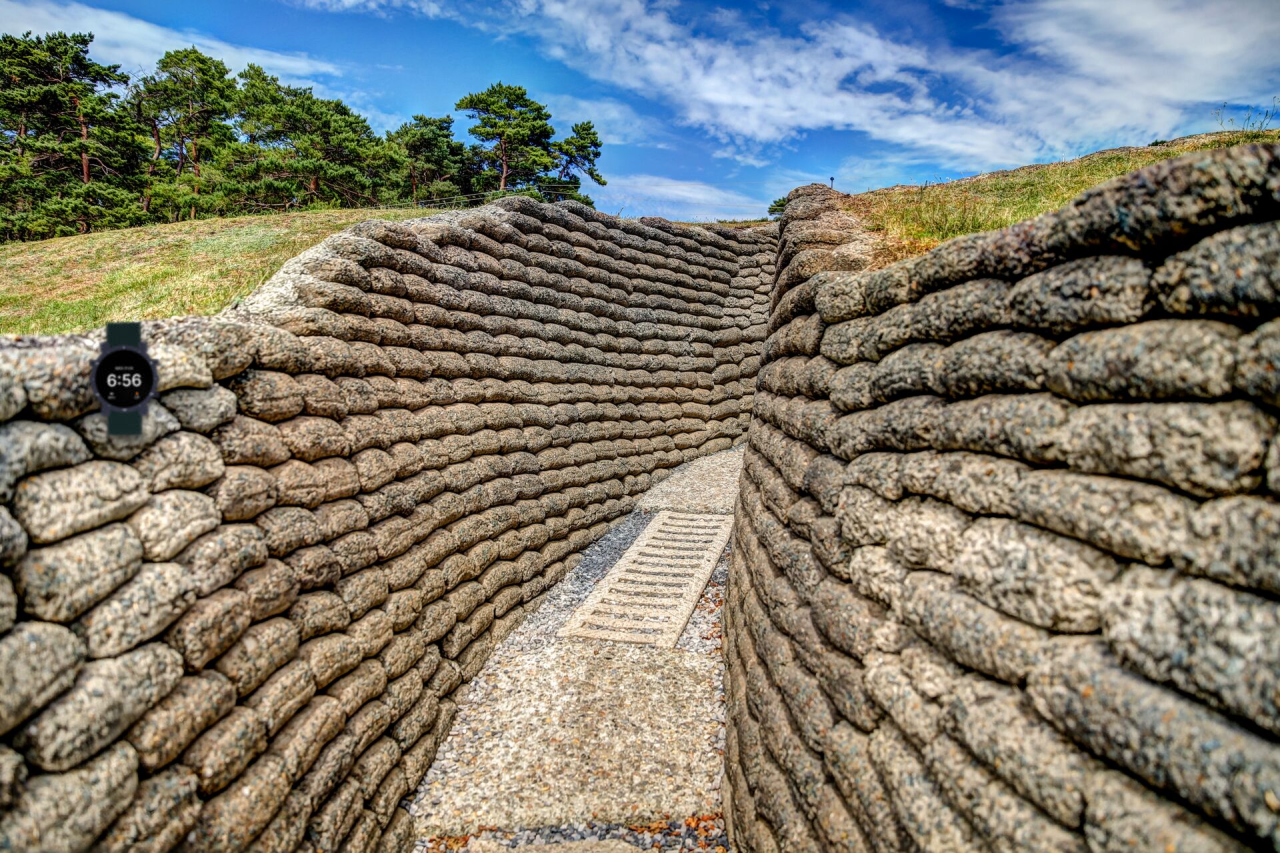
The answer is 6.56
